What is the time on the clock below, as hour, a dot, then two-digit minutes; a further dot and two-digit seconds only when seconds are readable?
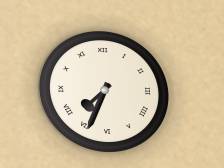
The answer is 7.34
